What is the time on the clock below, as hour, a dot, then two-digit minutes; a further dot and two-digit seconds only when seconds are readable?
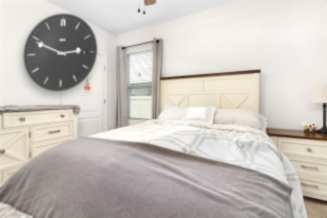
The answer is 2.49
